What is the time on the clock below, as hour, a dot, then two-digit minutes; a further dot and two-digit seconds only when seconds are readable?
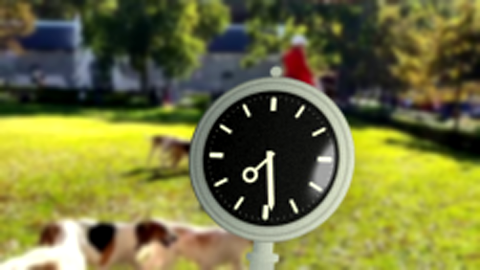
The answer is 7.29
